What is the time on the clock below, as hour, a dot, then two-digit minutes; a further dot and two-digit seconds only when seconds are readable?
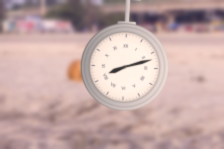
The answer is 8.12
